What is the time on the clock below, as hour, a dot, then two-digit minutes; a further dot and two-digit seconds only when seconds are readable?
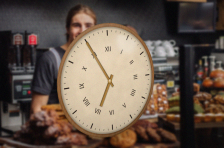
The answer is 6.55
